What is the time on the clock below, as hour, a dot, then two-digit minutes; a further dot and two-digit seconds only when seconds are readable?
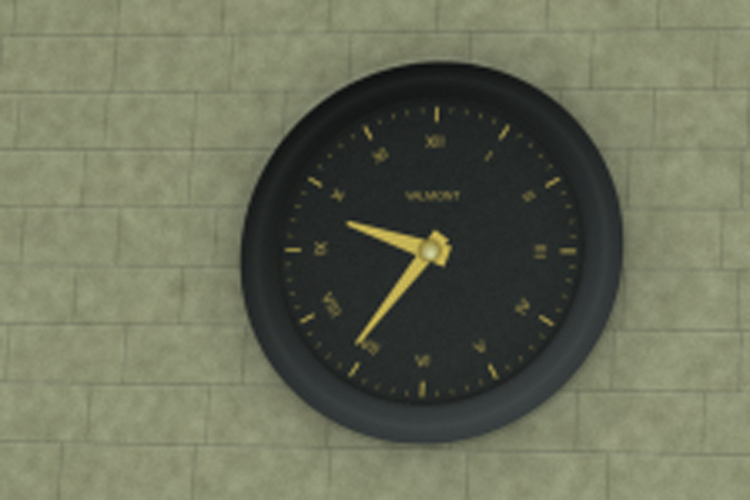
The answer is 9.36
